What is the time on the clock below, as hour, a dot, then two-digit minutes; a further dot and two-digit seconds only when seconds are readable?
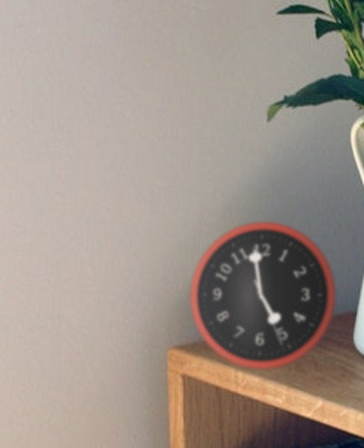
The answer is 4.58.26
